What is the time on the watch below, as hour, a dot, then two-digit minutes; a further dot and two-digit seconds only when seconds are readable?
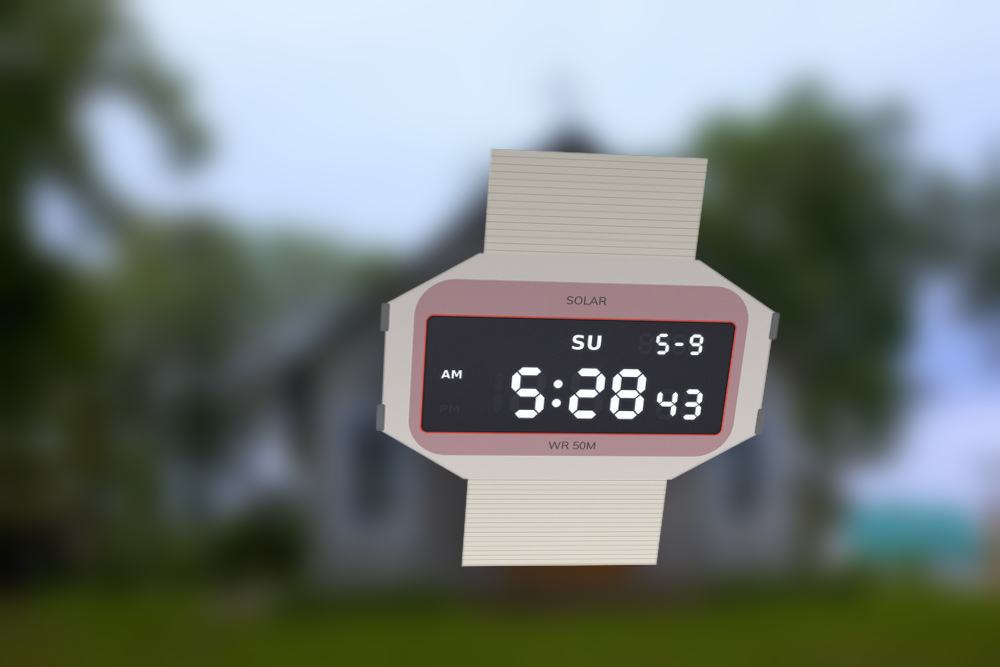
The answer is 5.28.43
